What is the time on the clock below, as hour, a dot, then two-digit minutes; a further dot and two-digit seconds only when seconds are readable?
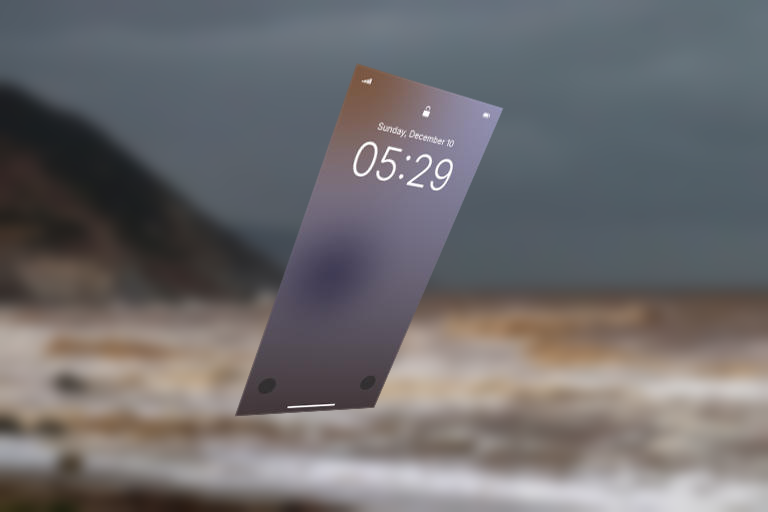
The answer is 5.29
